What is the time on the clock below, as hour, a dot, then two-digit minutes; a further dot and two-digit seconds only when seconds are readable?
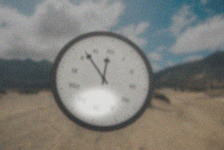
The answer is 11.52
